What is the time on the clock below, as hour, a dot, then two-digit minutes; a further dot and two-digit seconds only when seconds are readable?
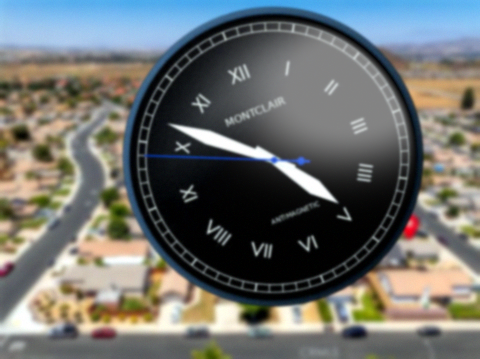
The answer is 4.51.49
